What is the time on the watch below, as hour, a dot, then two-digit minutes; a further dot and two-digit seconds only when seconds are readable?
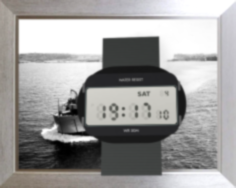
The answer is 19.17.10
